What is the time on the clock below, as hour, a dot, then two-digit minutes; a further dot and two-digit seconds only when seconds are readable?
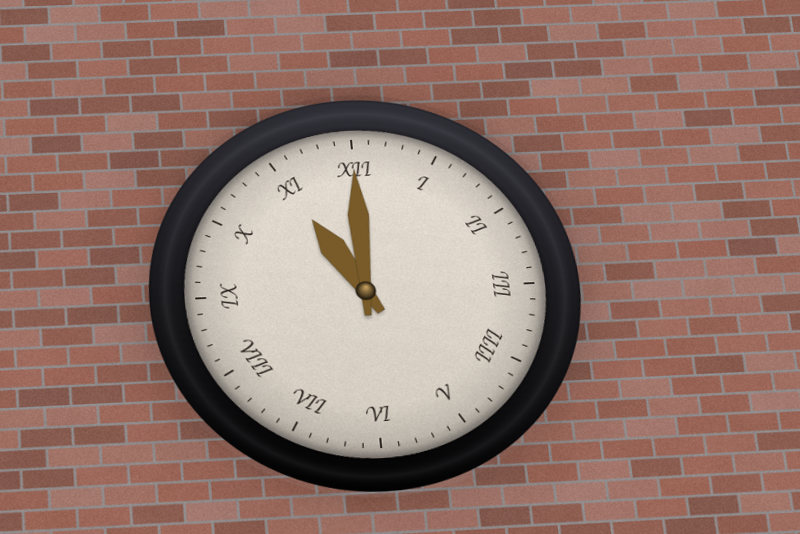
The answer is 11.00
